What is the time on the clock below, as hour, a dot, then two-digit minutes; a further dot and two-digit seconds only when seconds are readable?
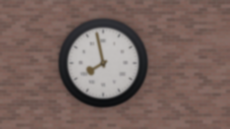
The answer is 7.58
